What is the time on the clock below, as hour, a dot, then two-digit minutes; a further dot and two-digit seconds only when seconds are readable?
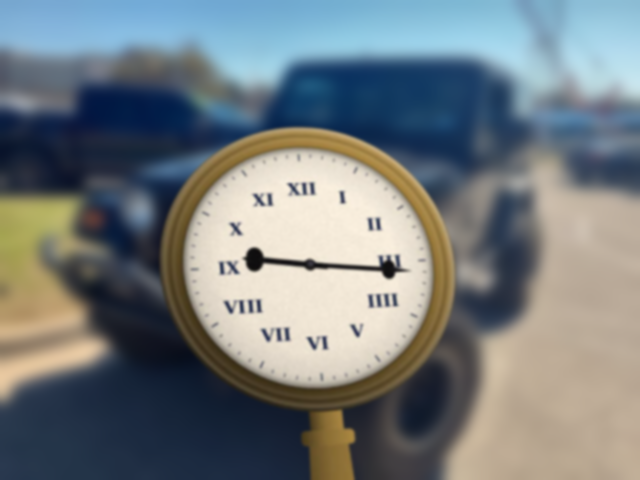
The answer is 9.16
